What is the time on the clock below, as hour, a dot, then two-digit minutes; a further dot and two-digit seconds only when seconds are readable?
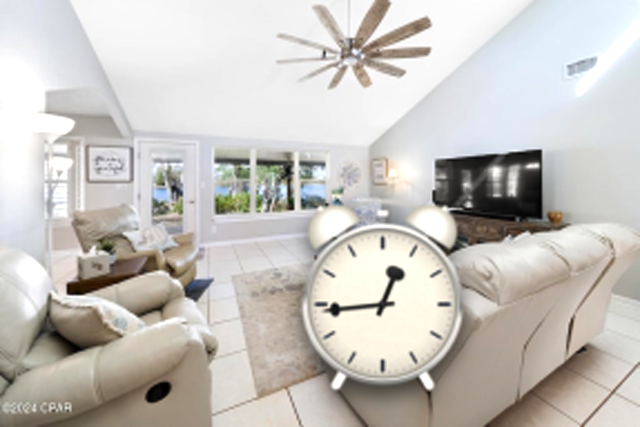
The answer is 12.44
